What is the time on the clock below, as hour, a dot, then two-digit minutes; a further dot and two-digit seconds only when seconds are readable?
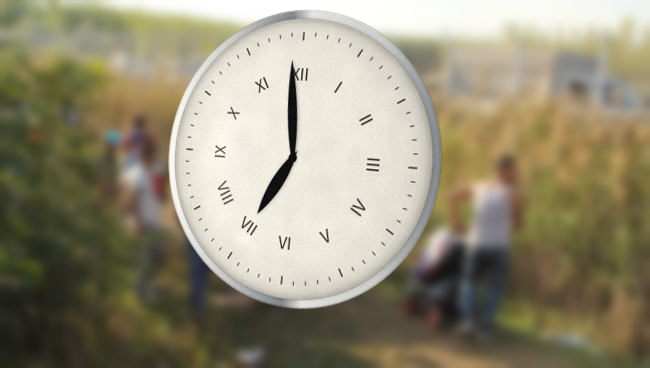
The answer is 6.59
